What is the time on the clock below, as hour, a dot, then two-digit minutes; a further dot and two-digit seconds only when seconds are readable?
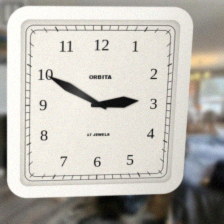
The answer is 2.50
